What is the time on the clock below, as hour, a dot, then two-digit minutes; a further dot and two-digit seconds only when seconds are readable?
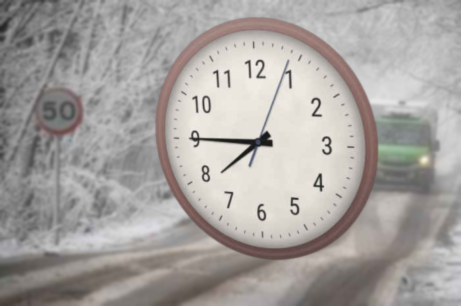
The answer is 7.45.04
